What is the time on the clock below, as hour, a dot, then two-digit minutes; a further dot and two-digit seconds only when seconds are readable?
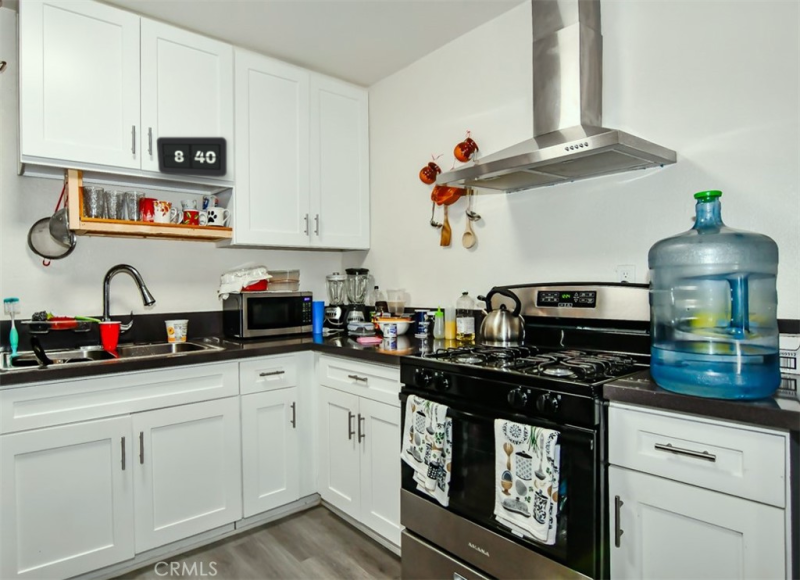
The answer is 8.40
